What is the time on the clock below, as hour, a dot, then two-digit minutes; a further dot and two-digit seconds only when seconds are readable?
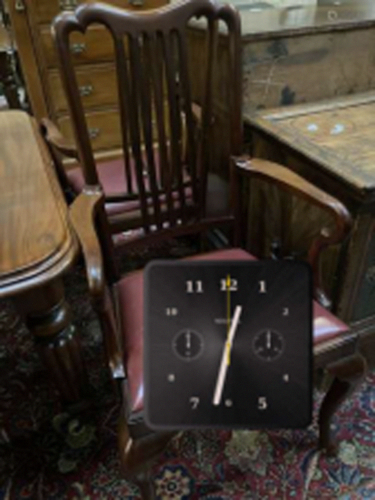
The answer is 12.32
